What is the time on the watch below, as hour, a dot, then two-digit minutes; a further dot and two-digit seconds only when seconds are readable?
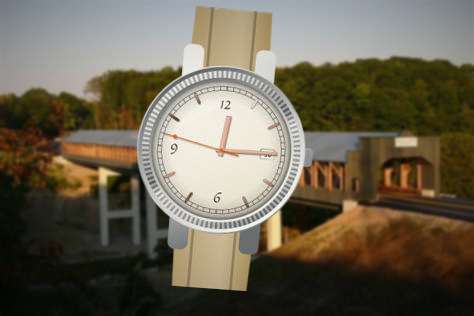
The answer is 12.14.47
